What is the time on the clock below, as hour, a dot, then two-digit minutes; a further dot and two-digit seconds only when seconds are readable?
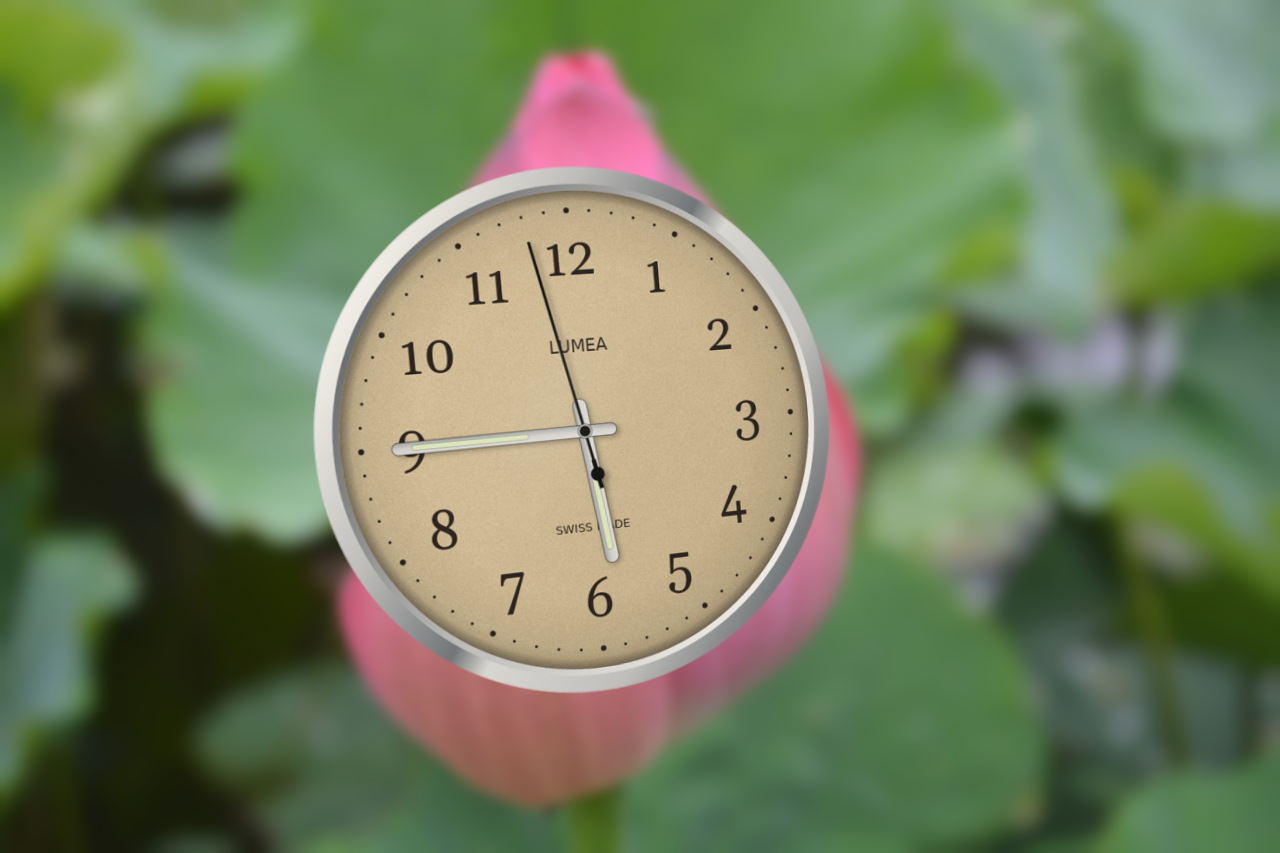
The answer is 5.44.58
